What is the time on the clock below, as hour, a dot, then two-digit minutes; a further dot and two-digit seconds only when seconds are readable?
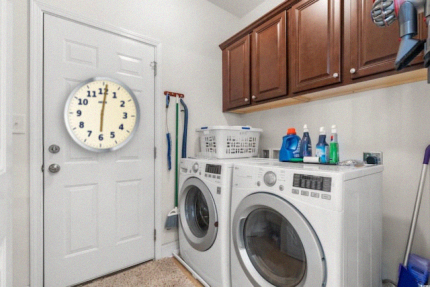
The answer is 6.01
